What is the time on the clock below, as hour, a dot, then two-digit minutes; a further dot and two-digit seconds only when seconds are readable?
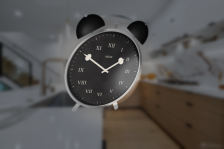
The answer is 1.50
